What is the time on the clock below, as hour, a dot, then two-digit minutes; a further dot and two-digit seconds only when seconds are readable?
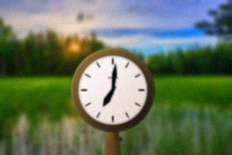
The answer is 7.01
